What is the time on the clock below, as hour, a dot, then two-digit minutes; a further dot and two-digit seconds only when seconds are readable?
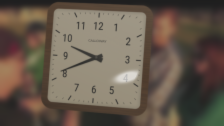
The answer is 9.41
